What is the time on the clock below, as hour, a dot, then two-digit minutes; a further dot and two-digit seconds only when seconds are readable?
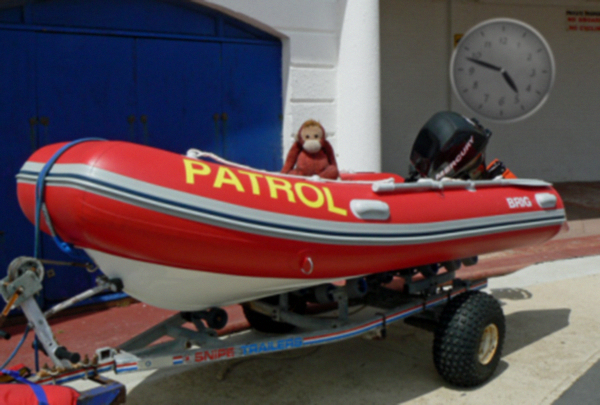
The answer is 4.48
